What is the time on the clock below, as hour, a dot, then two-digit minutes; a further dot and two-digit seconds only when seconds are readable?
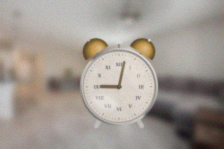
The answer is 9.02
